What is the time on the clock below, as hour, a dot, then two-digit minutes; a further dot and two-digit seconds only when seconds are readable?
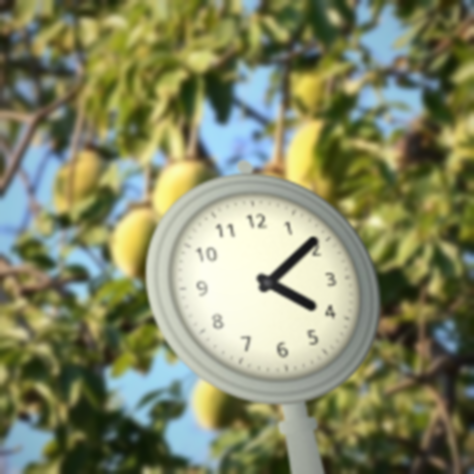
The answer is 4.09
